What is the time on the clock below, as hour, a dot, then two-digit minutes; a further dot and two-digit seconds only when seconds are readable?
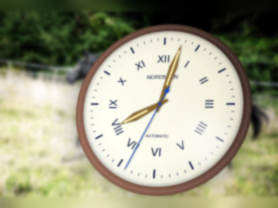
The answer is 8.02.34
